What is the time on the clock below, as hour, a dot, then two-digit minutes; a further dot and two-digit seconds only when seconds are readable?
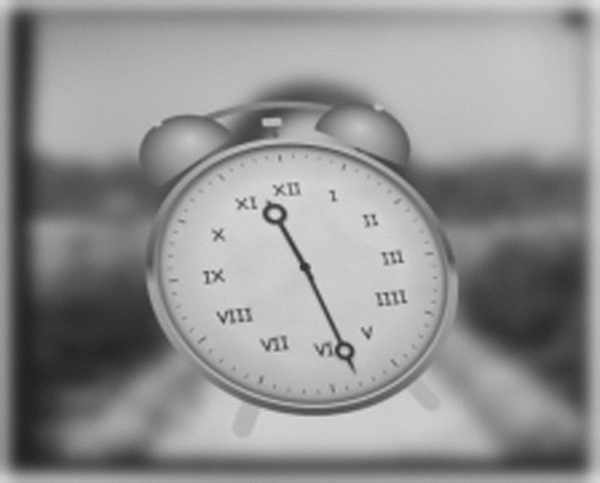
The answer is 11.28
